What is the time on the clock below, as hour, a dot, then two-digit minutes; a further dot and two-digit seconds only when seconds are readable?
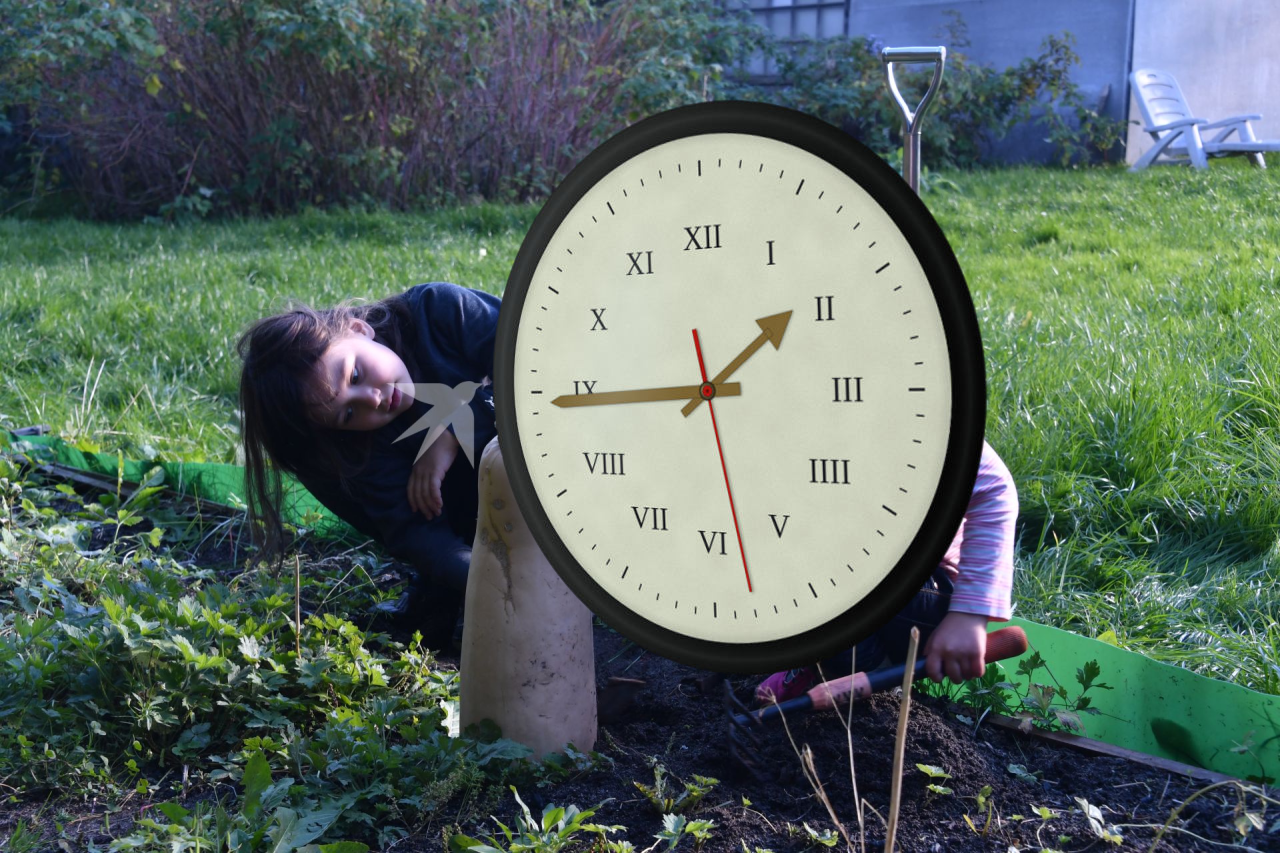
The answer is 1.44.28
